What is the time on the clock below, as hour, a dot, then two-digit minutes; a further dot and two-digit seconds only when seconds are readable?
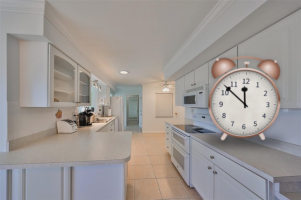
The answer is 11.52
